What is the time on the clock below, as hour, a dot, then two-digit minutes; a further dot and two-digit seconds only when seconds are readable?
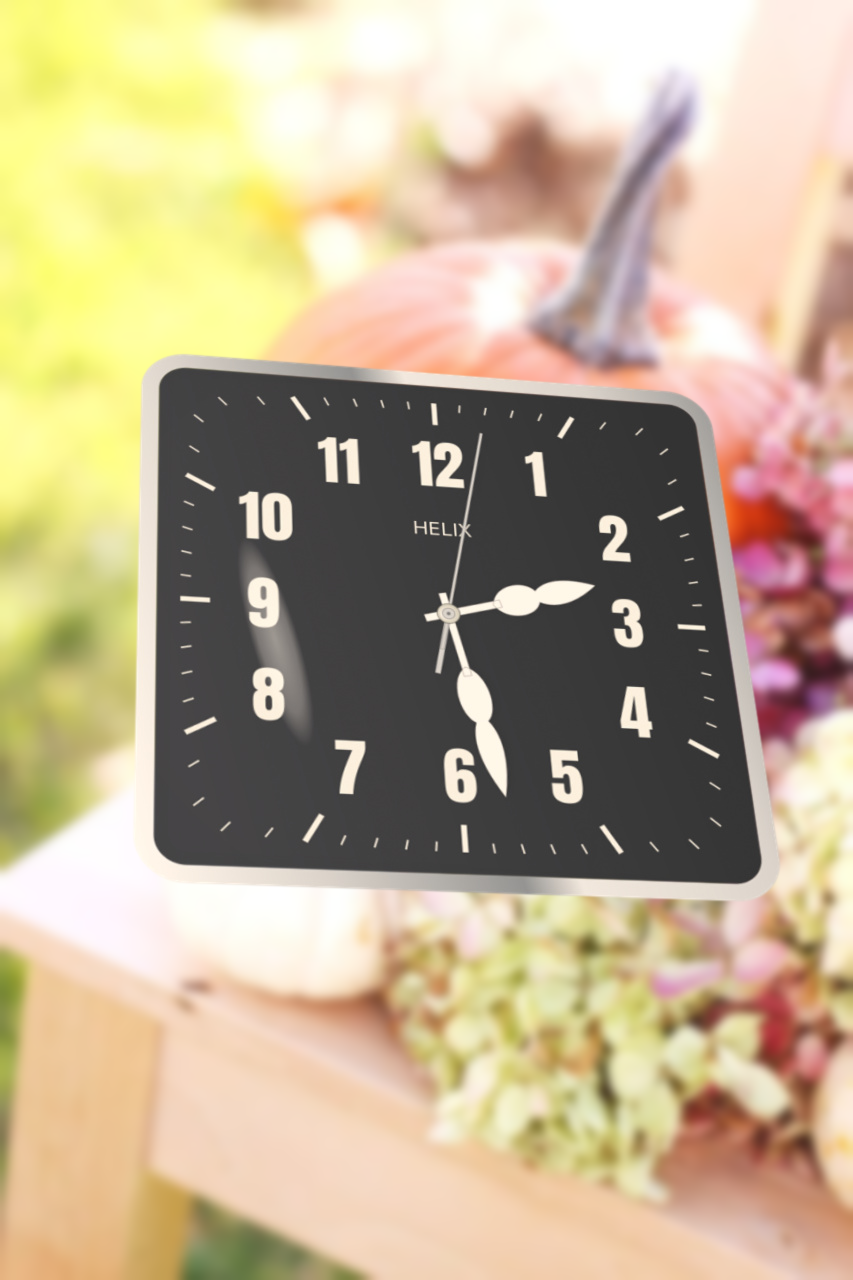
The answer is 2.28.02
